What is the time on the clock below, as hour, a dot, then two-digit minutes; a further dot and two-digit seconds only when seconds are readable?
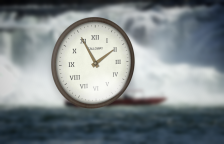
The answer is 1.55
